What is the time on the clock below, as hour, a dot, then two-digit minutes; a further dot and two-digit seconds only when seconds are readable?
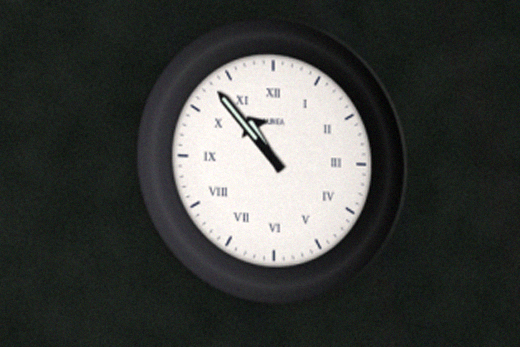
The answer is 10.53
